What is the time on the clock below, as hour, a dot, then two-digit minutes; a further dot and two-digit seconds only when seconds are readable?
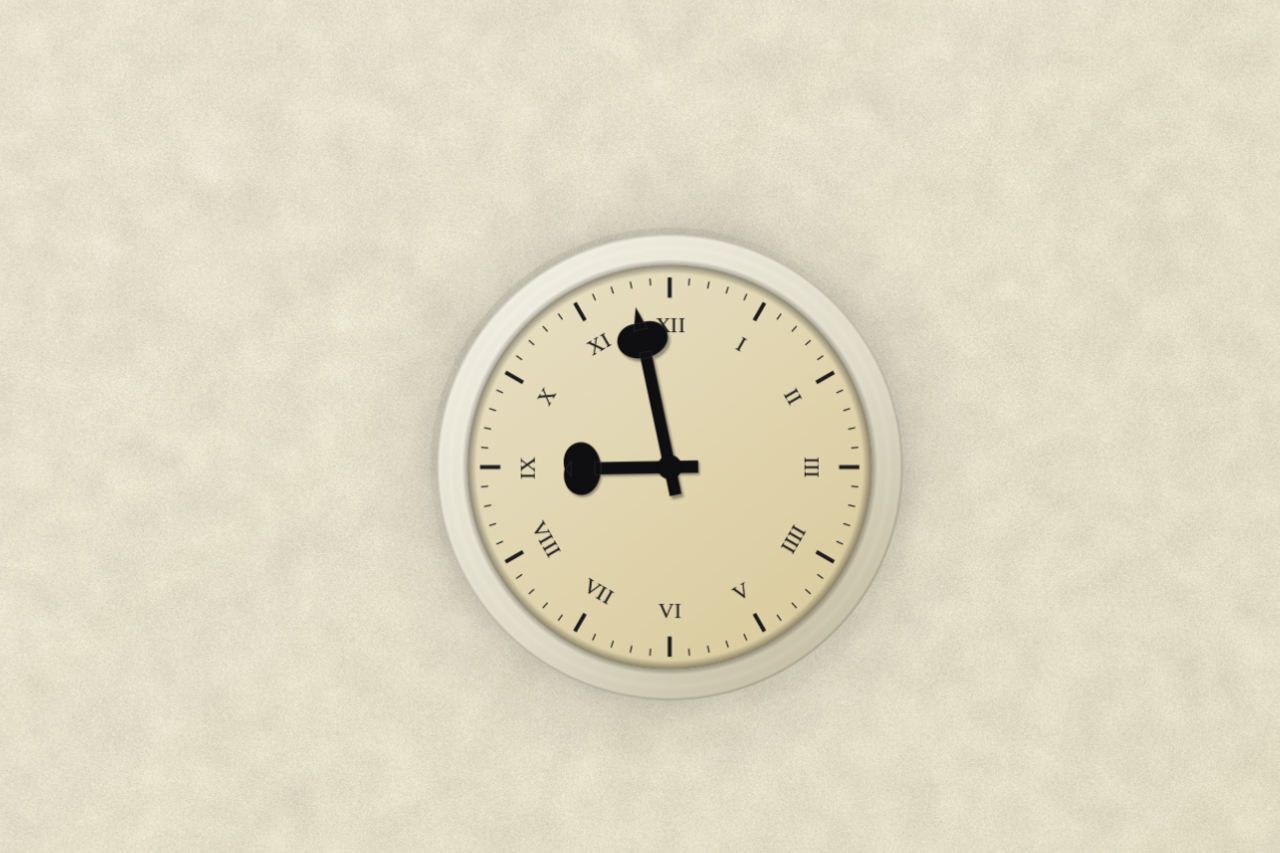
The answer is 8.58
